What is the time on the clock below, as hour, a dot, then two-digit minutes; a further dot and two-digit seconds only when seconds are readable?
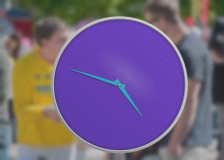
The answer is 4.48
